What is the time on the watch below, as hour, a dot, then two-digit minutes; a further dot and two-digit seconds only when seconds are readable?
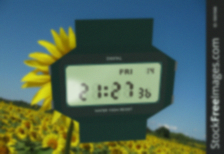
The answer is 21.27.36
